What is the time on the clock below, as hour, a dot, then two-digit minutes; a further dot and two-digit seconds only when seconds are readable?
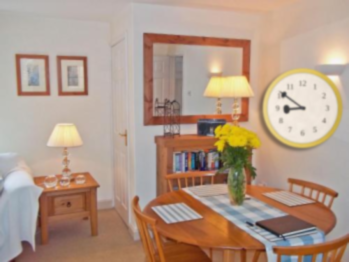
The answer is 8.51
